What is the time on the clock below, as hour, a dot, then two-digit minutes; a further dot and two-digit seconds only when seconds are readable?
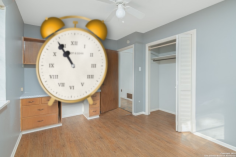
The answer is 10.54
